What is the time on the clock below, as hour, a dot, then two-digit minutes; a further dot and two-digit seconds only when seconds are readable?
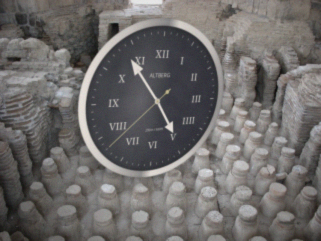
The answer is 4.53.38
